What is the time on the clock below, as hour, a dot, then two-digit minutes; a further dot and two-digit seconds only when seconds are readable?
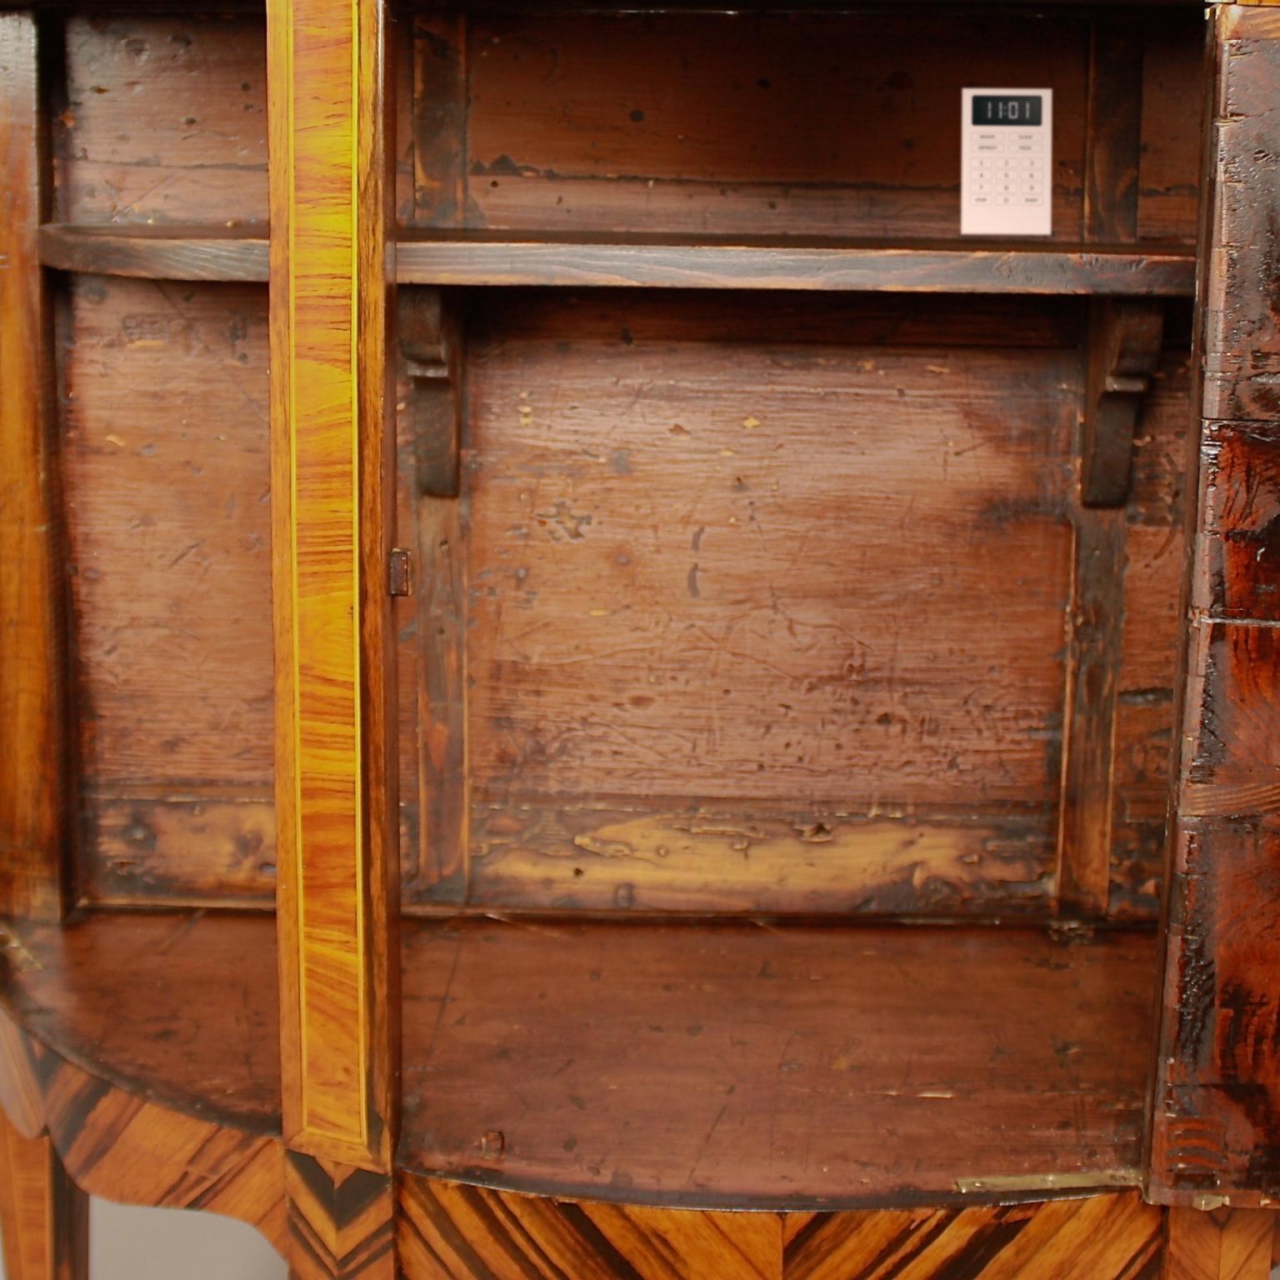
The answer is 11.01
